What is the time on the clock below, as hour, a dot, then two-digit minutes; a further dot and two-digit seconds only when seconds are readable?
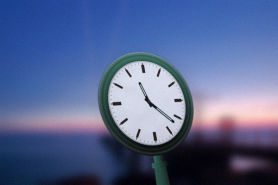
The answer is 11.22
